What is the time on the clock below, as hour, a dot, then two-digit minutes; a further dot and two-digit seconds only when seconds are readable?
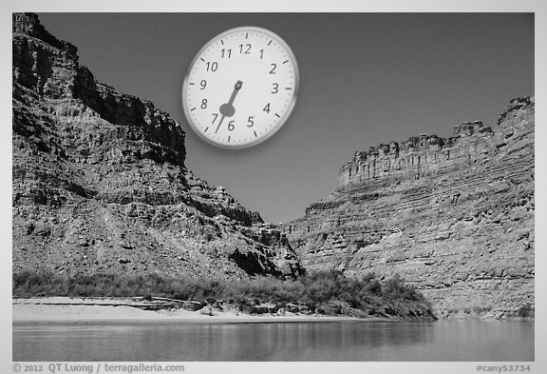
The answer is 6.33
